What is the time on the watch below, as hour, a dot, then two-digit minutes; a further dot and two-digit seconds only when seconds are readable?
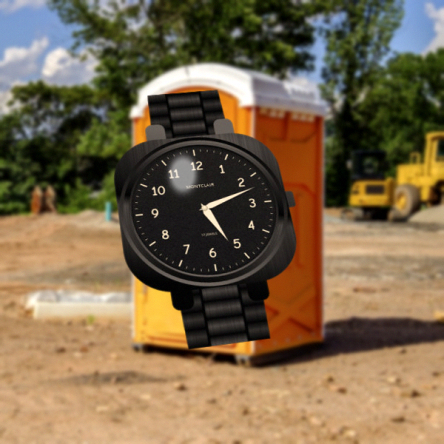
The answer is 5.12
